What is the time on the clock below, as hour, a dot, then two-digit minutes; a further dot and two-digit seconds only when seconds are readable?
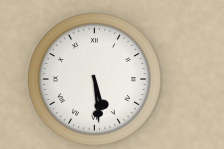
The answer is 5.29
